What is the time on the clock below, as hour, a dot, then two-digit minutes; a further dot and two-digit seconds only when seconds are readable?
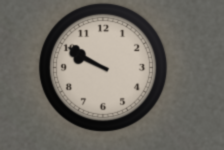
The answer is 9.50
